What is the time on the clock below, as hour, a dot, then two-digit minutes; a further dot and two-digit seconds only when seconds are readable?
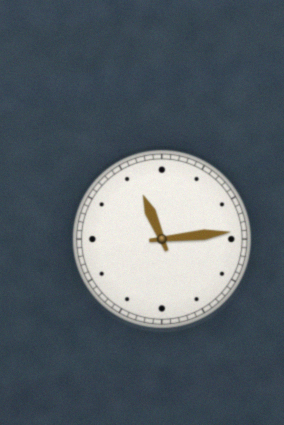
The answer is 11.14
